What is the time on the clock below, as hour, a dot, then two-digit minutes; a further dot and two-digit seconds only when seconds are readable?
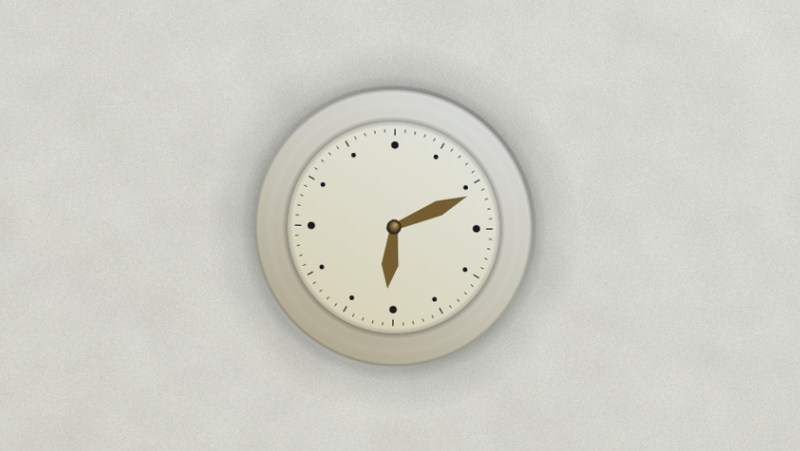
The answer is 6.11
